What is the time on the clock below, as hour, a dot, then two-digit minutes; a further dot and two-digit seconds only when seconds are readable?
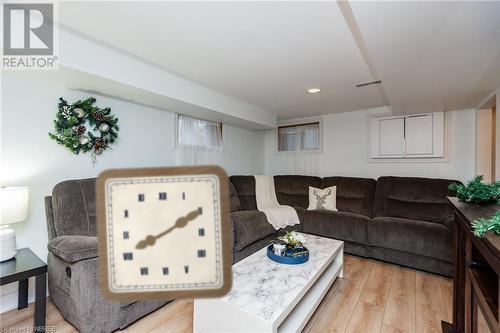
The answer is 8.10
